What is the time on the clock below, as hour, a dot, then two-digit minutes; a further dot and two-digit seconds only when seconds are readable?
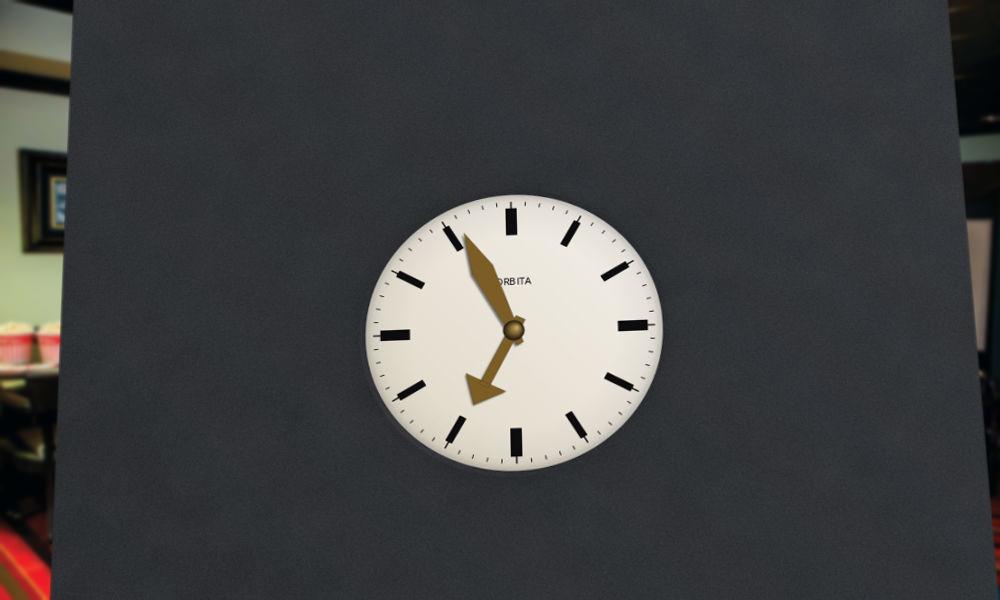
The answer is 6.56
